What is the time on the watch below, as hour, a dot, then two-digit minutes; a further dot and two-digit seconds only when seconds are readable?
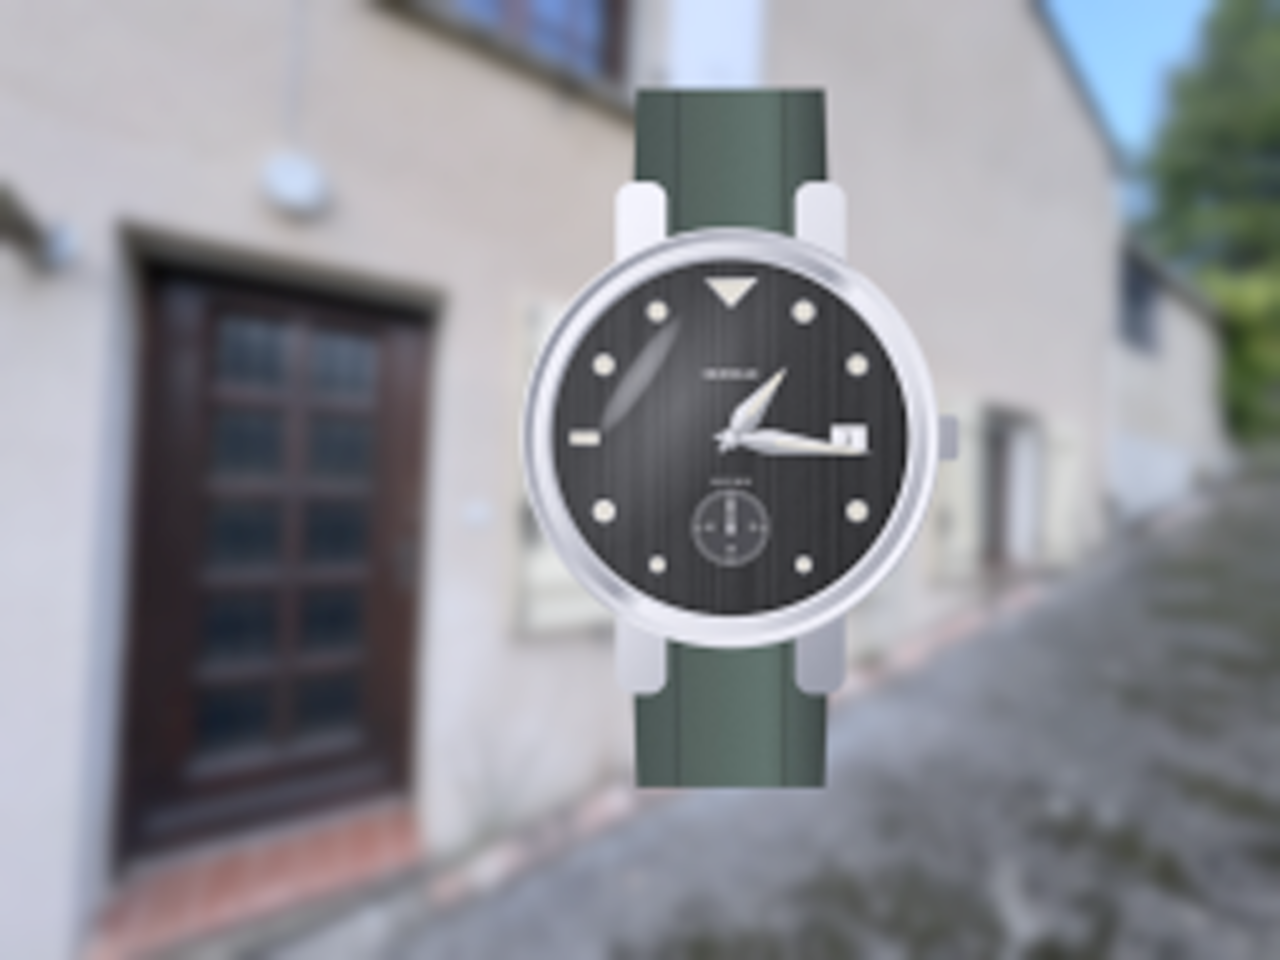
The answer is 1.16
